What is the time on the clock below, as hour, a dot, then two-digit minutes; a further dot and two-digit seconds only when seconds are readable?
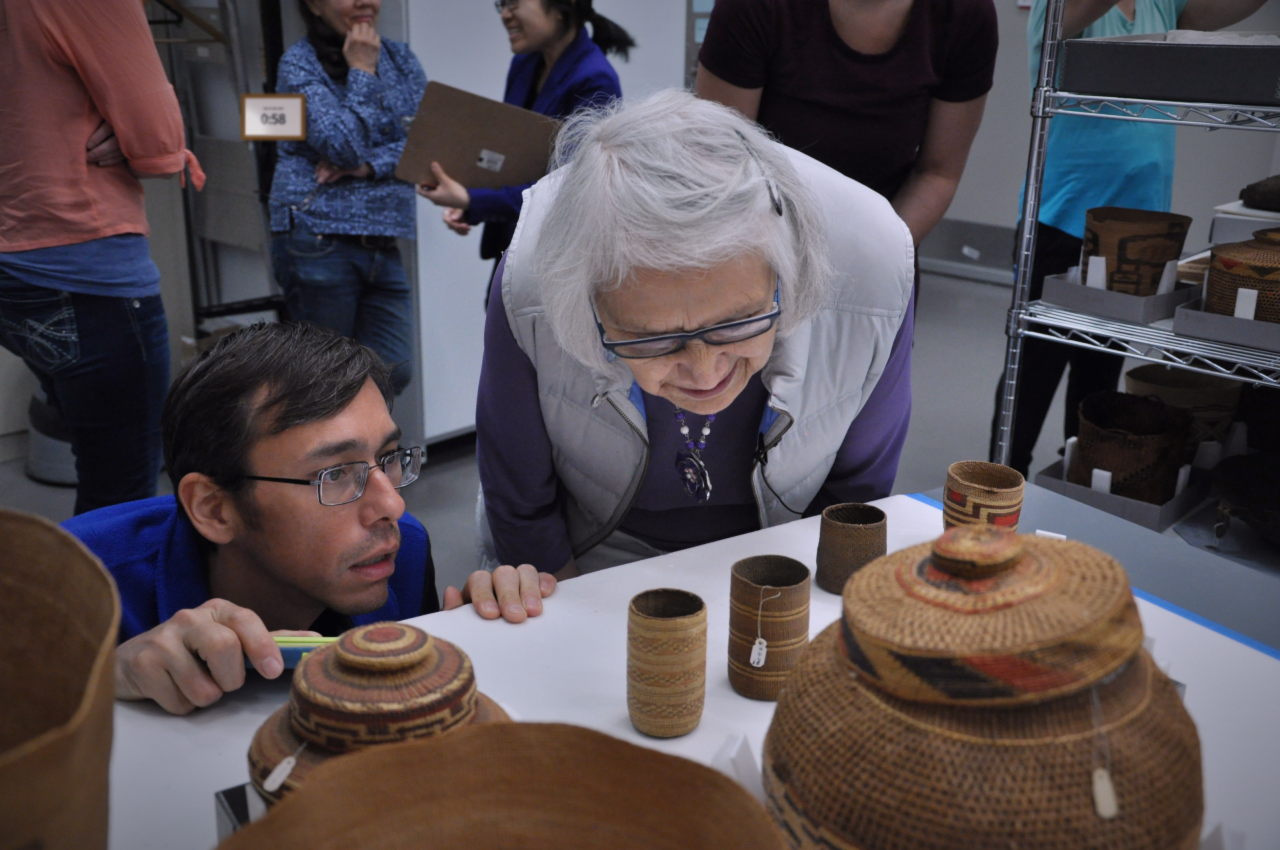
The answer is 0.58
